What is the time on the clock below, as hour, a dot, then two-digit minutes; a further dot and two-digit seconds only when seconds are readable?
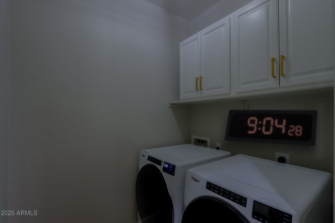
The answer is 9.04.28
